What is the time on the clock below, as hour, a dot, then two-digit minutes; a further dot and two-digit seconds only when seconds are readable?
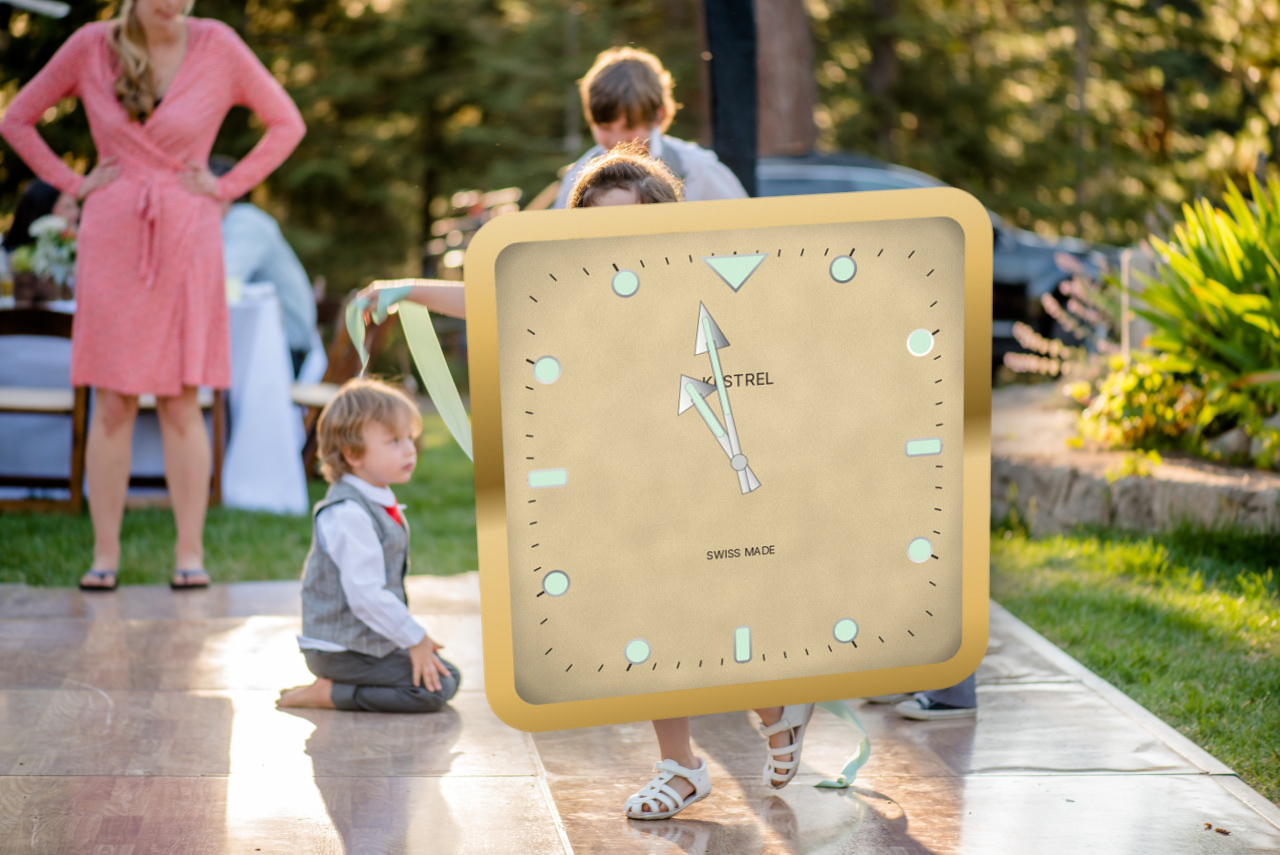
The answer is 10.58
